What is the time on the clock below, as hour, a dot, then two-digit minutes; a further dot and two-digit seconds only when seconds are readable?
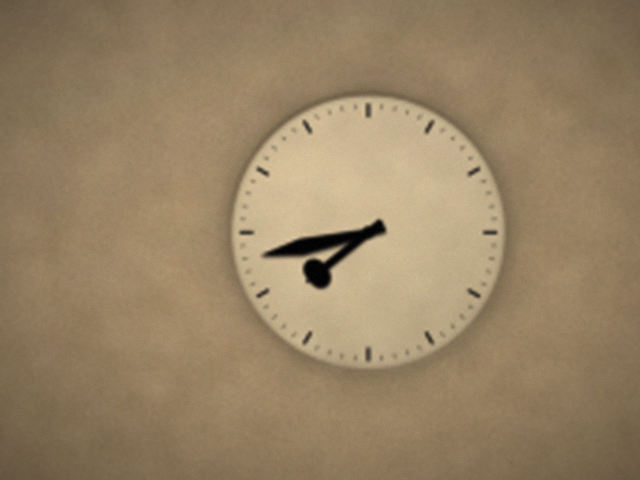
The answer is 7.43
